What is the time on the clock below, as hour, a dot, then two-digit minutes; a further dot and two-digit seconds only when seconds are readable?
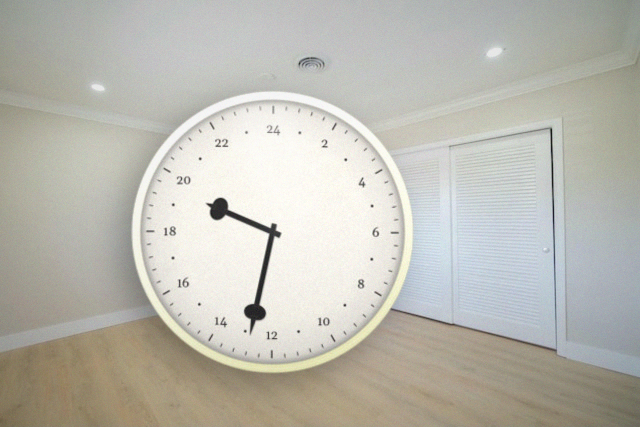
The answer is 19.32
